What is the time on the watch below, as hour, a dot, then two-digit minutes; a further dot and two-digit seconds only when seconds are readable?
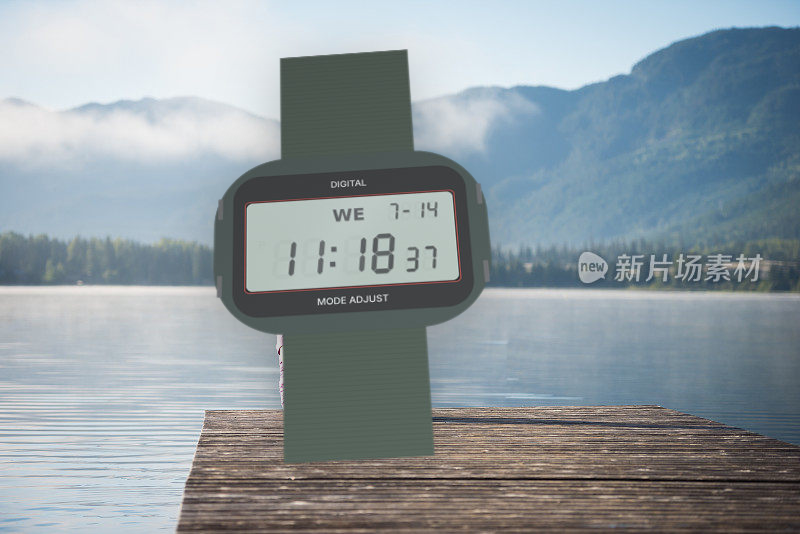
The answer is 11.18.37
